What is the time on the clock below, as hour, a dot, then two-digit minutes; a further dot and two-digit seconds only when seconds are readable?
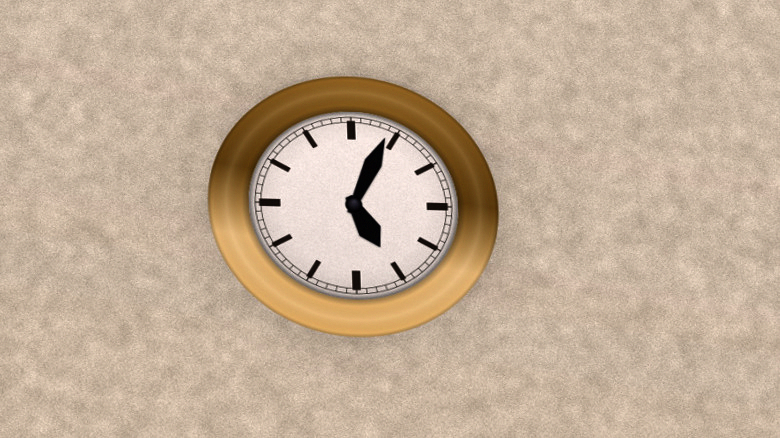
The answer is 5.04
